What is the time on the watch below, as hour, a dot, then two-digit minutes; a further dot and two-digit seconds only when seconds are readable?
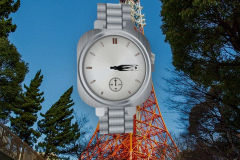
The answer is 3.14
